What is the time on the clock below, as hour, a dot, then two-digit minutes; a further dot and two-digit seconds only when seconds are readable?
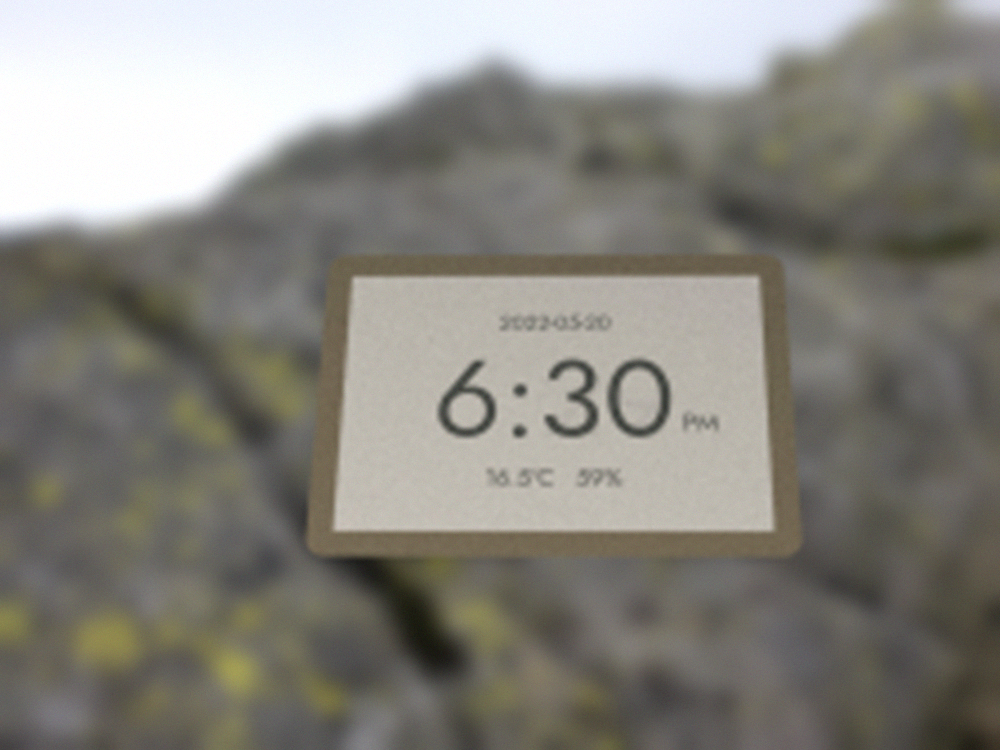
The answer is 6.30
